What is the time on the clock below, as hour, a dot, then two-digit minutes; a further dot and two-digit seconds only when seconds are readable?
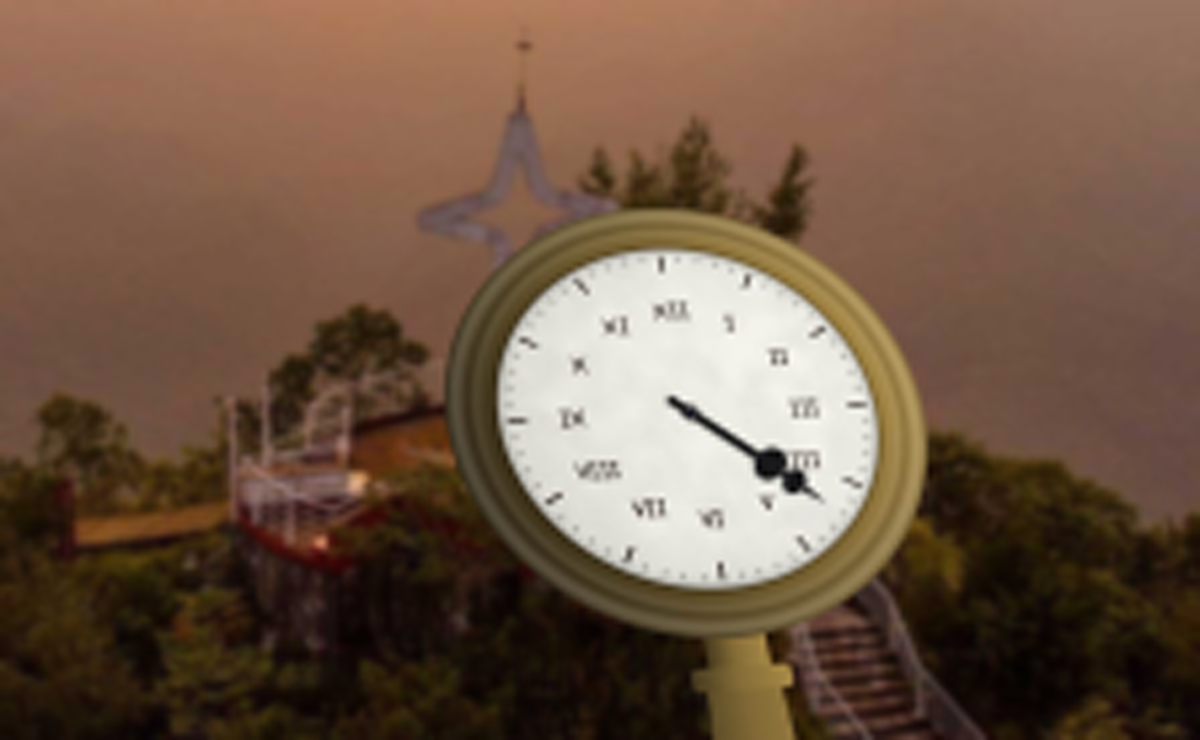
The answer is 4.22
